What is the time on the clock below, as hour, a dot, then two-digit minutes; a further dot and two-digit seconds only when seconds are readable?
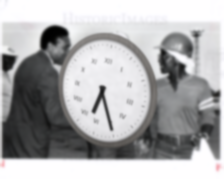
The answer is 6.25
